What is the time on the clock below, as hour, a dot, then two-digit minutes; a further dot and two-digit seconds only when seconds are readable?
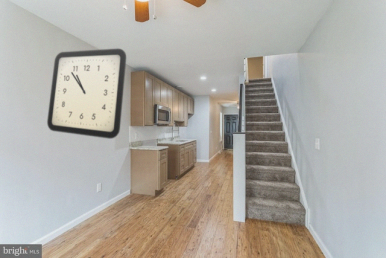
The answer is 10.53
